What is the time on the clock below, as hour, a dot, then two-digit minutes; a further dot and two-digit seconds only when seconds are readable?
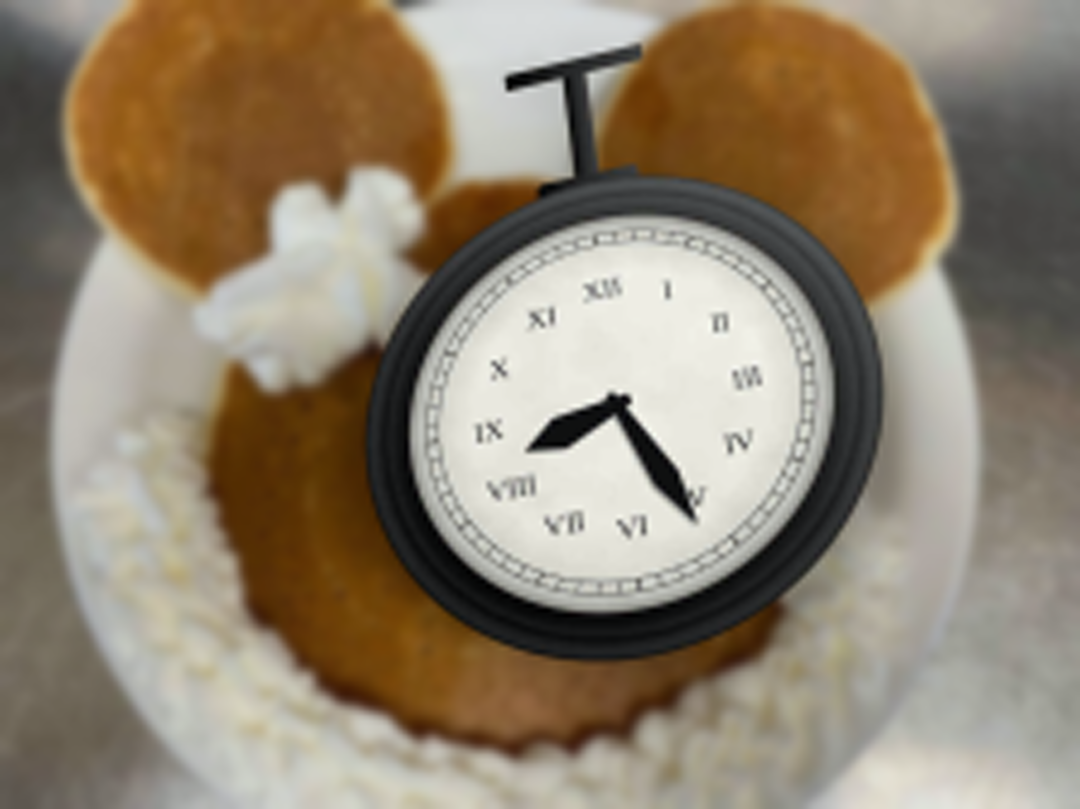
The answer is 8.26
